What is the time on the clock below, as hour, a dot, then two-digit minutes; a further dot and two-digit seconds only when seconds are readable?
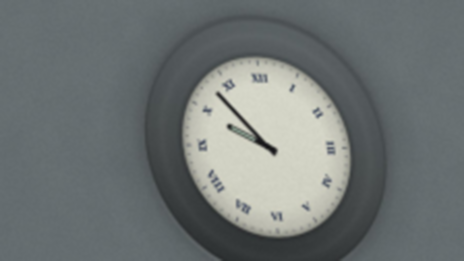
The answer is 9.53
